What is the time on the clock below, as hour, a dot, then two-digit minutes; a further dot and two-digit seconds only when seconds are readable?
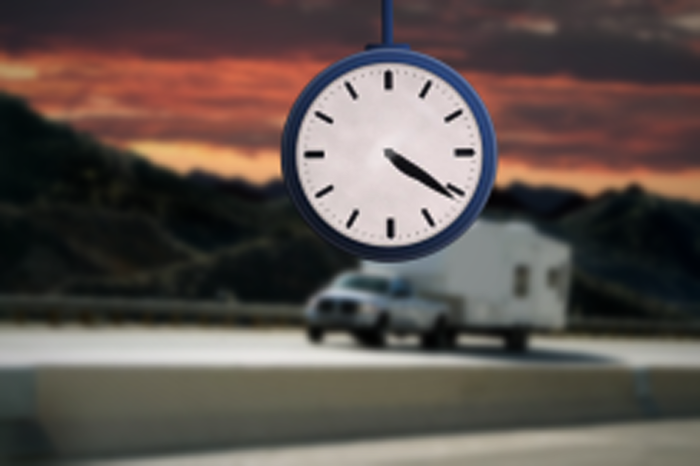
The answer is 4.21
